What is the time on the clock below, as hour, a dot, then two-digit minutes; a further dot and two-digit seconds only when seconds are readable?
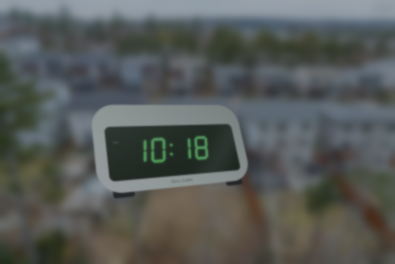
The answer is 10.18
